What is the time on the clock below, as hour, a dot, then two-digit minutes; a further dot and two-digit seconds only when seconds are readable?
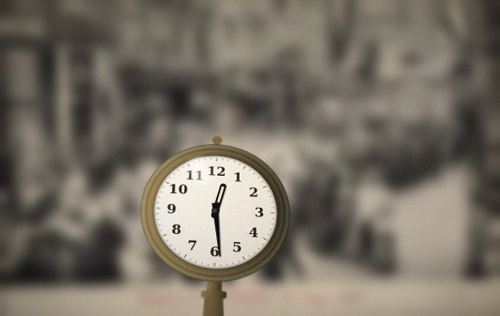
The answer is 12.29
